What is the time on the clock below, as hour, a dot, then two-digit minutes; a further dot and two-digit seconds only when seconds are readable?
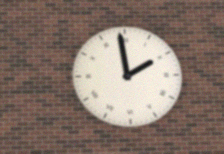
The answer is 1.59
